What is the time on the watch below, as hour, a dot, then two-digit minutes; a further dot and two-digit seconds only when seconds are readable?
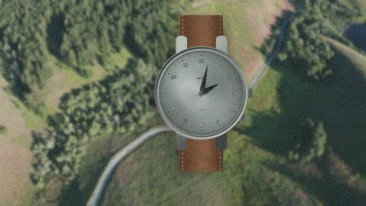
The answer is 2.02
